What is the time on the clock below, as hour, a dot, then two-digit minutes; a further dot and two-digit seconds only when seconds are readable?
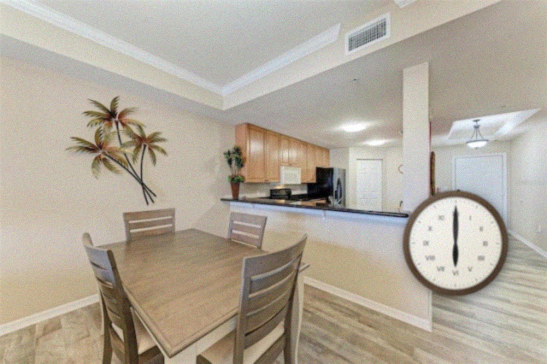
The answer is 6.00
